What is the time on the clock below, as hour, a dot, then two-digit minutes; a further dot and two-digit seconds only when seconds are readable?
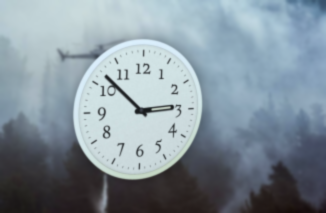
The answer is 2.52
